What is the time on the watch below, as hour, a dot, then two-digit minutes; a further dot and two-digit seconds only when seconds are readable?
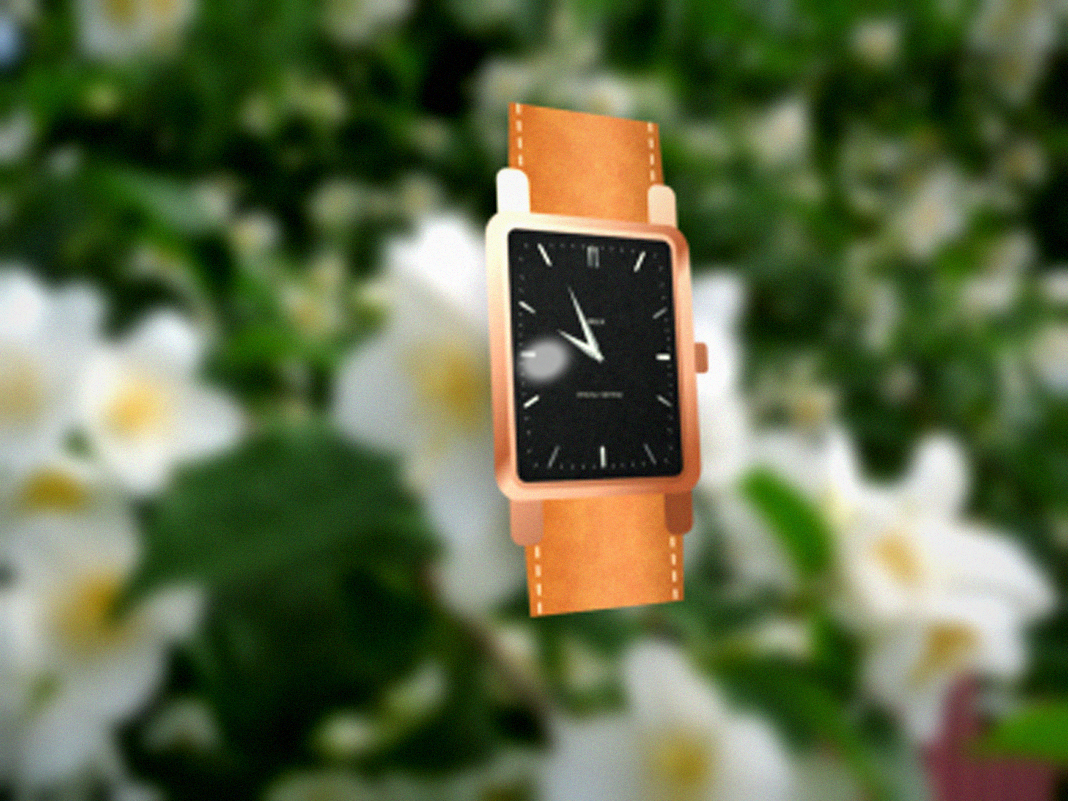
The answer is 9.56
